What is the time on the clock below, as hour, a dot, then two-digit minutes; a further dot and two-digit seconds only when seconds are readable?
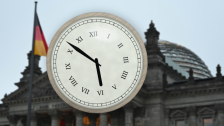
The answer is 5.52
